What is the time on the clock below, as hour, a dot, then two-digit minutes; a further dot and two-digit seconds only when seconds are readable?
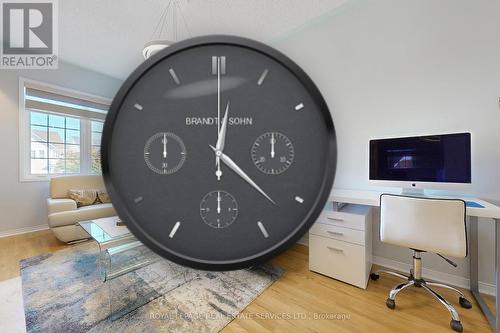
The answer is 12.22
